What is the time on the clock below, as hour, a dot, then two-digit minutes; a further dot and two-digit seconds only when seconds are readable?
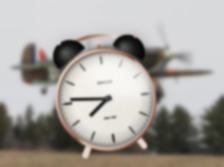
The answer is 7.46
